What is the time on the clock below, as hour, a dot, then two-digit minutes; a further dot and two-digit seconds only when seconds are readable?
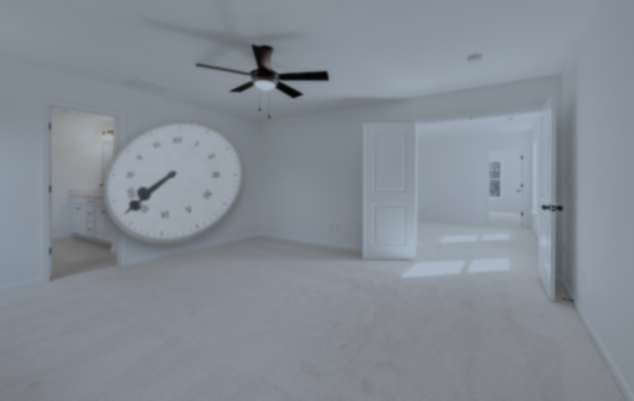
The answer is 7.37
